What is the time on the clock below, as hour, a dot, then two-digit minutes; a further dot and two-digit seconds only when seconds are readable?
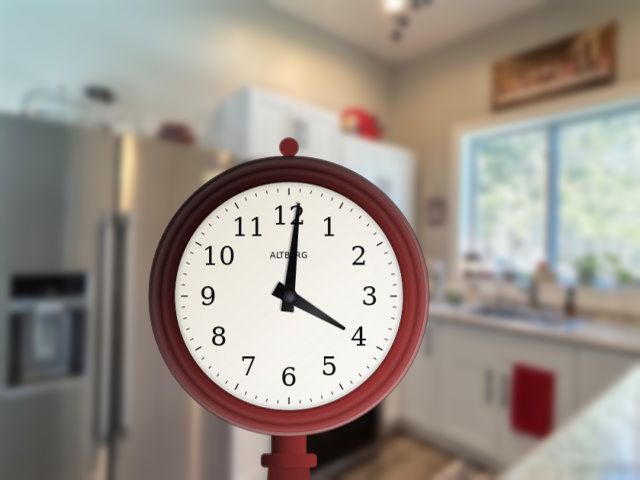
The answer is 4.01
